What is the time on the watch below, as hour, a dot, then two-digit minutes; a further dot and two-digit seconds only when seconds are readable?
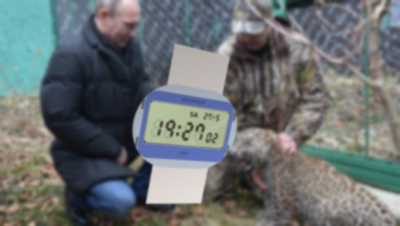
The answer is 19.27.02
